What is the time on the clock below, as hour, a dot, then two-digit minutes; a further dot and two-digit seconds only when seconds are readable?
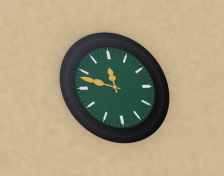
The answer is 11.48
